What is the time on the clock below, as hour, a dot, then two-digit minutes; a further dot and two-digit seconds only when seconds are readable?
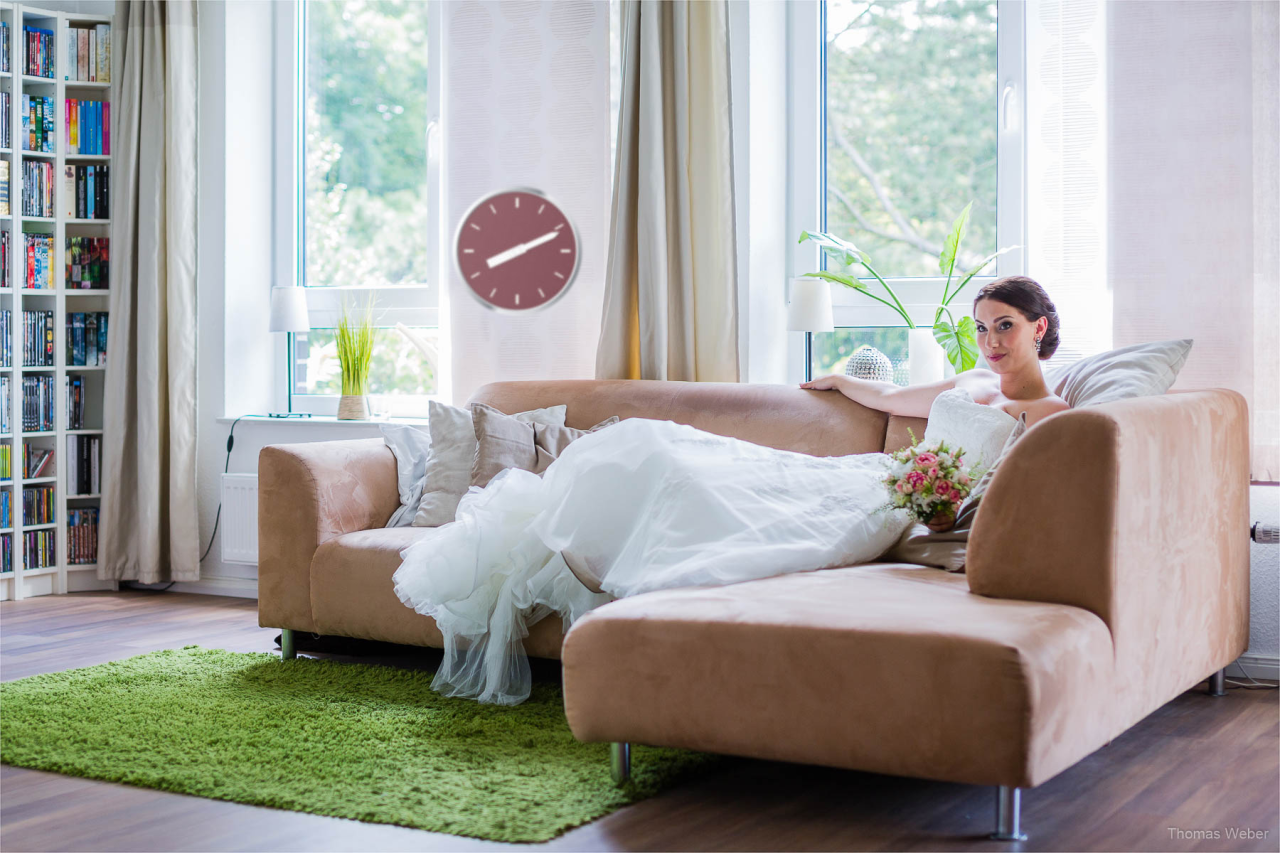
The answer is 8.11
